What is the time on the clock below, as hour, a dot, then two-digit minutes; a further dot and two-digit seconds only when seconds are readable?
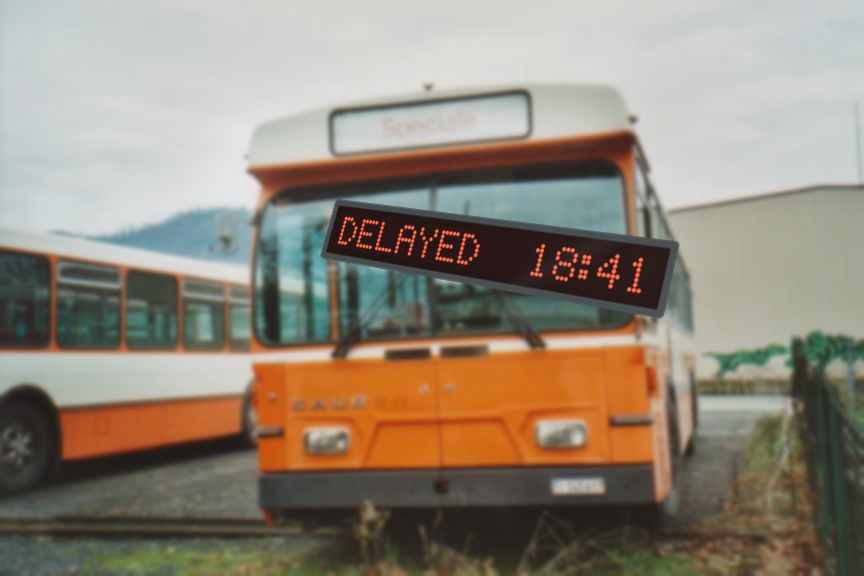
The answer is 18.41
